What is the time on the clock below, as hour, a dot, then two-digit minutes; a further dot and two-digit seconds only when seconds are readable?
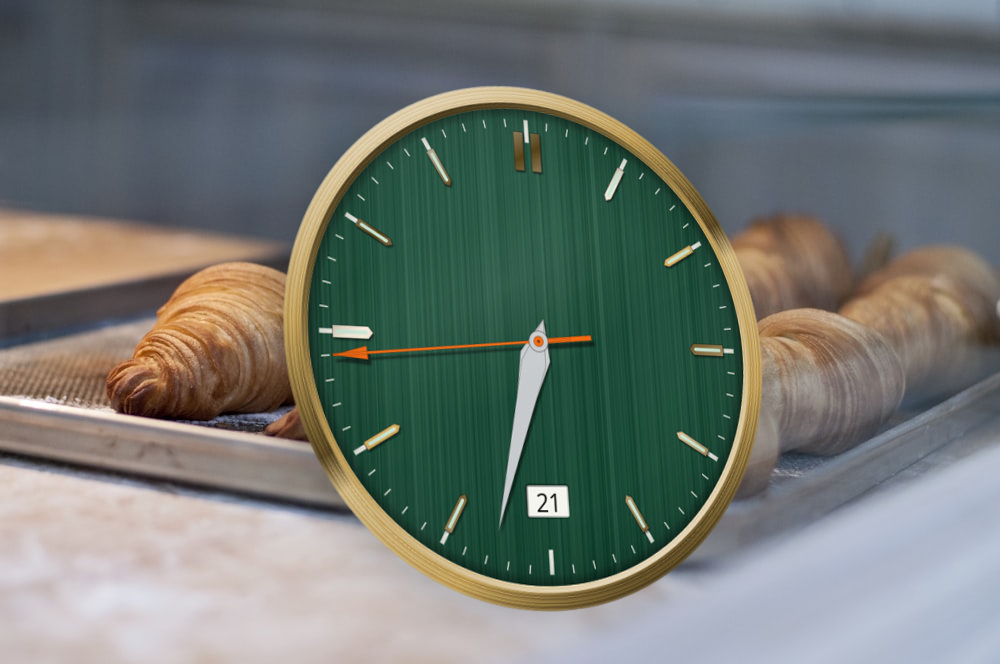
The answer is 6.32.44
